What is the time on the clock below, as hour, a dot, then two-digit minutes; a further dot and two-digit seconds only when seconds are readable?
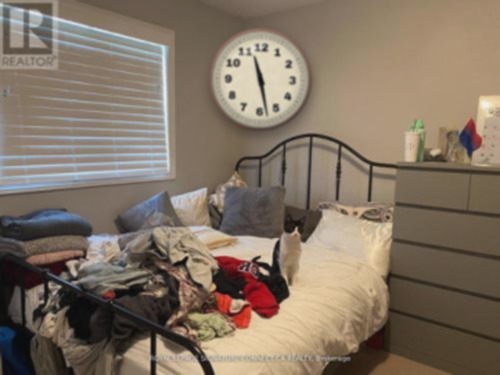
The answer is 11.28
